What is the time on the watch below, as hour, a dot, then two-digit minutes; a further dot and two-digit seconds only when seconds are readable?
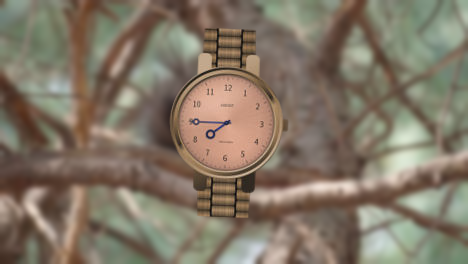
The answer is 7.45
